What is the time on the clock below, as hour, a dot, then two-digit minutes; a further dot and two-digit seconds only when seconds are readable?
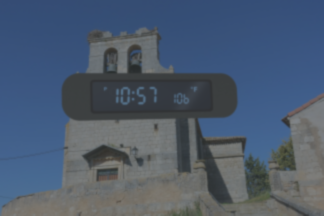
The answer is 10.57
